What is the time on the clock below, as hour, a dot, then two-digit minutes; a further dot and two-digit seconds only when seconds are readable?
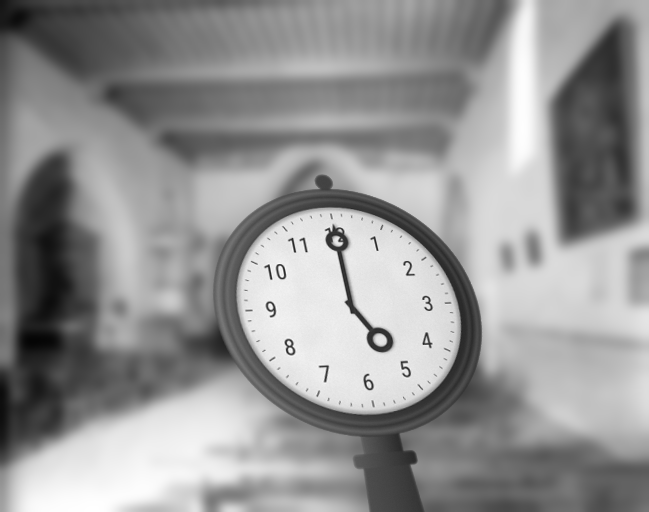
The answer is 5.00
